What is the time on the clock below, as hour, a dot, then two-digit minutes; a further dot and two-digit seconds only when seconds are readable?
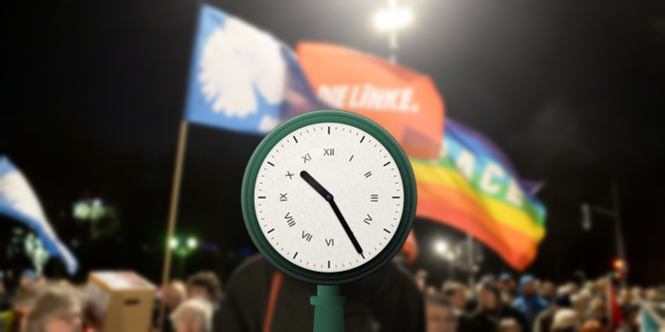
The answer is 10.25
